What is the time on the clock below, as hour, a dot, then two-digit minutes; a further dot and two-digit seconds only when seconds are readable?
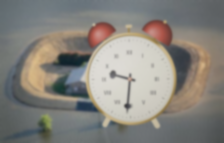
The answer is 9.31
